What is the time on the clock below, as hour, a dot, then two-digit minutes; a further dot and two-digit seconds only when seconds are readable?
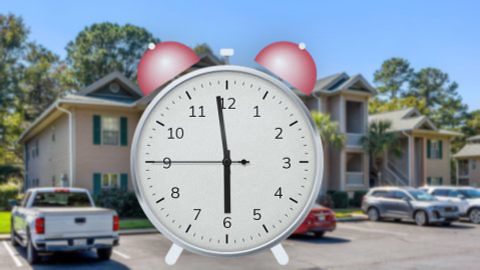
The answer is 5.58.45
